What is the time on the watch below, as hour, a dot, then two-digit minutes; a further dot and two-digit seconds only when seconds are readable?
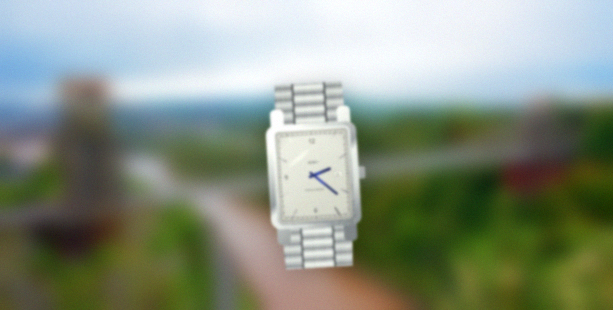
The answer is 2.22
